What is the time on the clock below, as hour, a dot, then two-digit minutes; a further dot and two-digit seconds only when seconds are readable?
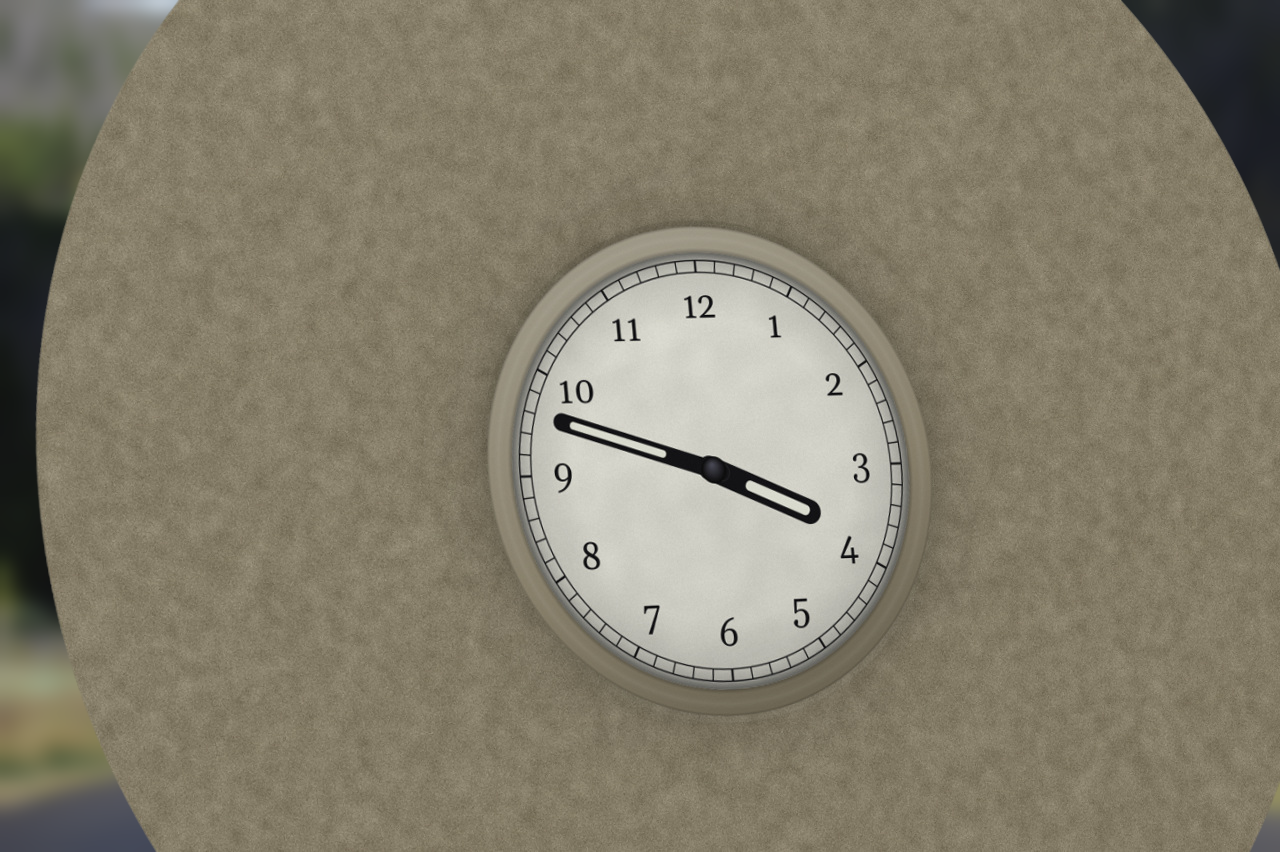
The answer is 3.48
